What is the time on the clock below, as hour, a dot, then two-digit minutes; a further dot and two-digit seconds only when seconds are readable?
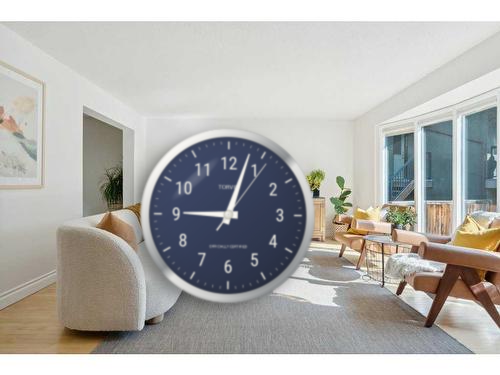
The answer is 9.03.06
